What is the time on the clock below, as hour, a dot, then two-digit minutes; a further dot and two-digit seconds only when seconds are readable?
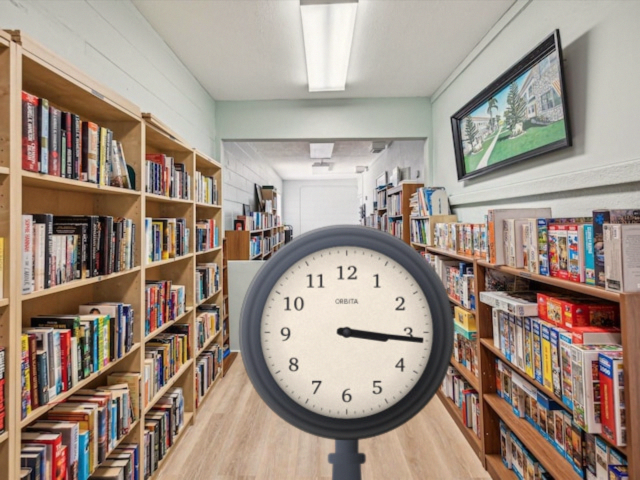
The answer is 3.16
